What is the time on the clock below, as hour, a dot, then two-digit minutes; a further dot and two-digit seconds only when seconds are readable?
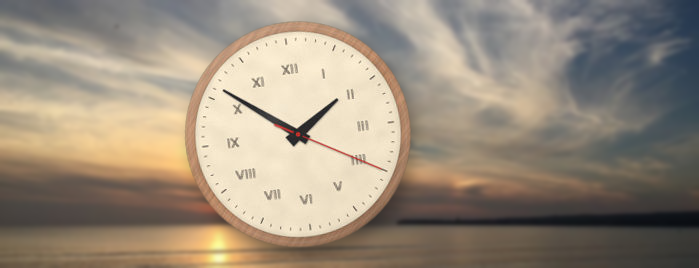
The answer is 1.51.20
